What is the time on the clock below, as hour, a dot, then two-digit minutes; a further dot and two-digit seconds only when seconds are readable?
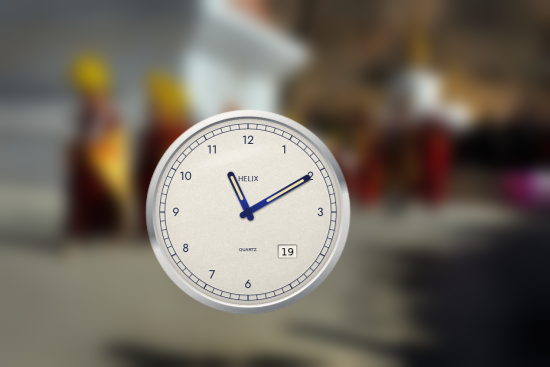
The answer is 11.10
